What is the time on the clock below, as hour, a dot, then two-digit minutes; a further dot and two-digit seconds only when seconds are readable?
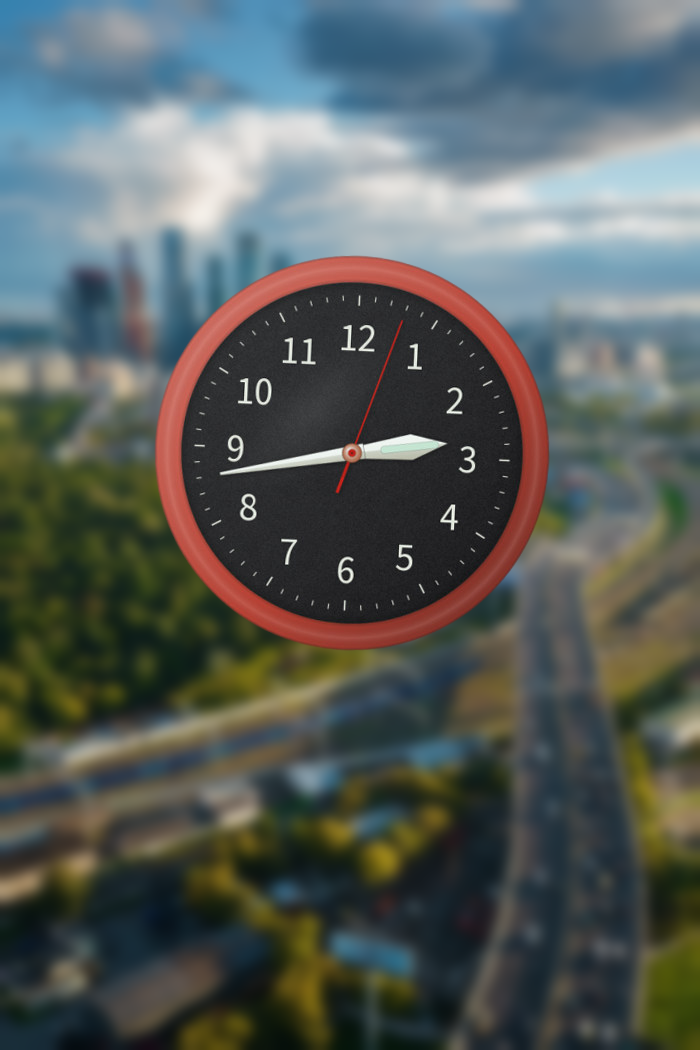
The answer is 2.43.03
